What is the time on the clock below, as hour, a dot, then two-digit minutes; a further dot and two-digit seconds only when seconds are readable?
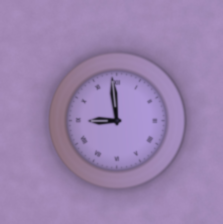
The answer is 8.59
